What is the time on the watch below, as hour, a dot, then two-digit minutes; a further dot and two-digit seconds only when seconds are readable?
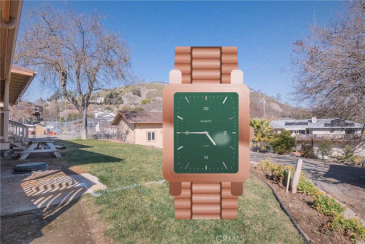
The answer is 4.45
